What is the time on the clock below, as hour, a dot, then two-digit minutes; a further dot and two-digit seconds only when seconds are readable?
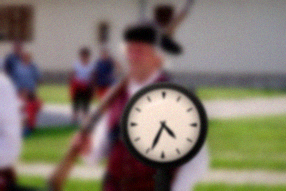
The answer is 4.34
